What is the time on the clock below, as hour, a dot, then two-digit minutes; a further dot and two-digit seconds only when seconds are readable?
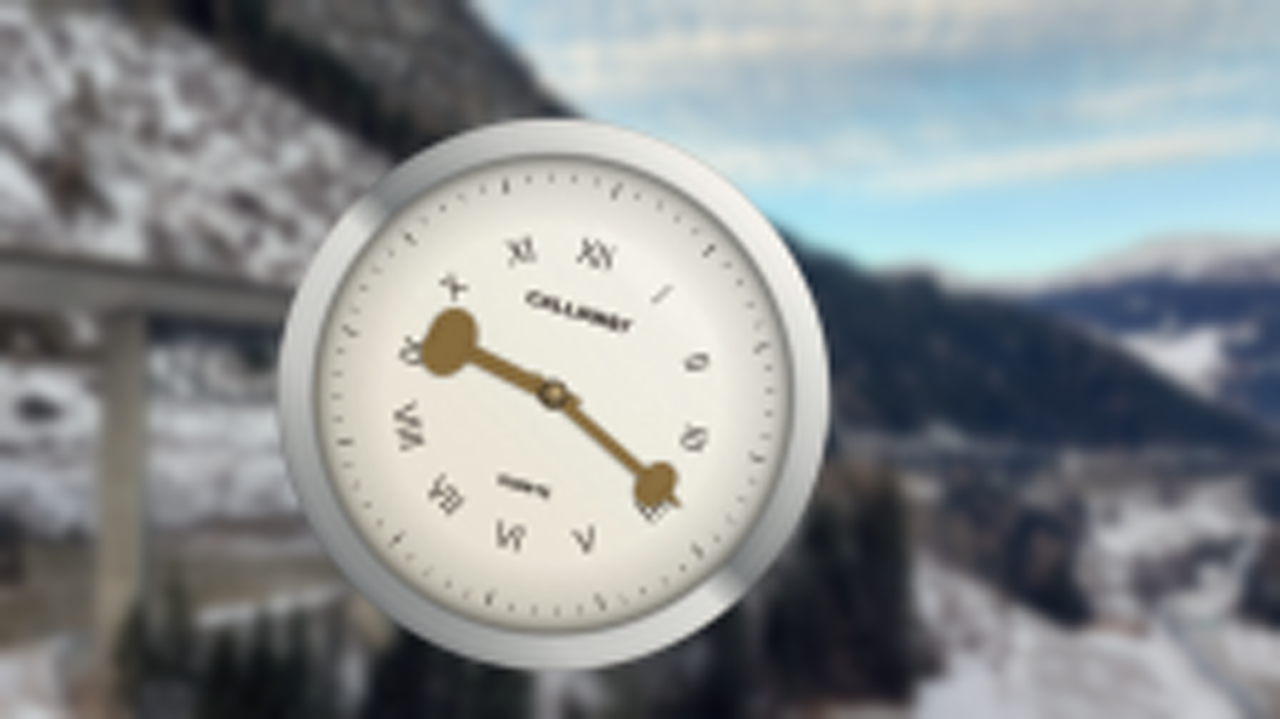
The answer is 9.19
